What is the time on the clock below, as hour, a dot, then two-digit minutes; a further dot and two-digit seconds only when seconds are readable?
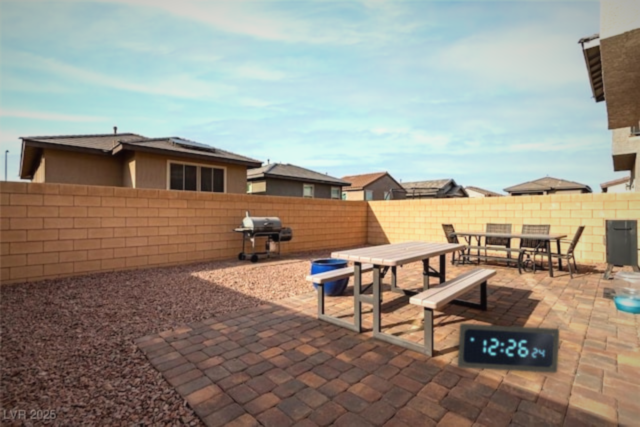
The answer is 12.26
